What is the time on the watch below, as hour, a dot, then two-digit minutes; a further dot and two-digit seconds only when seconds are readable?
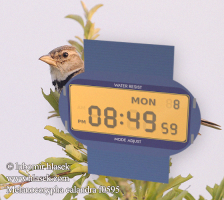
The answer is 8.49.59
